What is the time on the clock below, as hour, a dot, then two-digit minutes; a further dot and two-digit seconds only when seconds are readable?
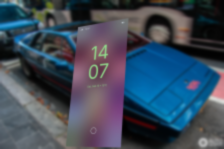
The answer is 14.07
